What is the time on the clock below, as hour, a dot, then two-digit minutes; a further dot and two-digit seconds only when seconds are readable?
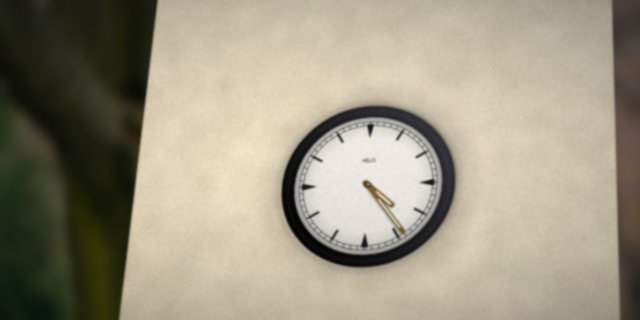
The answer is 4.24
